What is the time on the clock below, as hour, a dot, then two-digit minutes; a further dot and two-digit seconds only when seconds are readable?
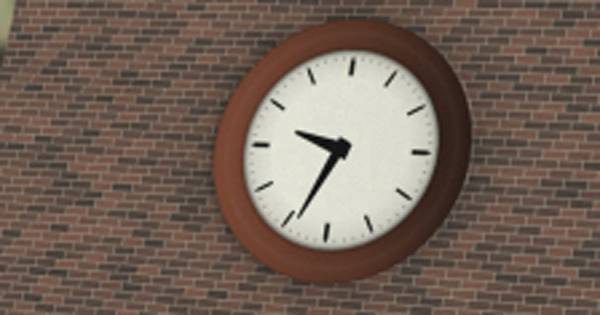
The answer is 9.34
